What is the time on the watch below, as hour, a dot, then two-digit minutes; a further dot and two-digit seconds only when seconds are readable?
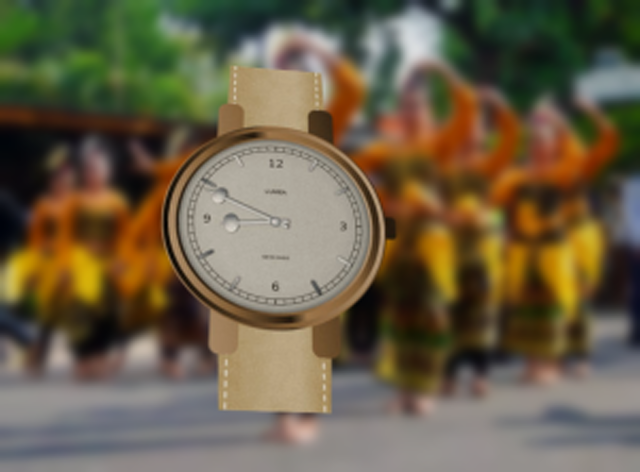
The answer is 8.49
